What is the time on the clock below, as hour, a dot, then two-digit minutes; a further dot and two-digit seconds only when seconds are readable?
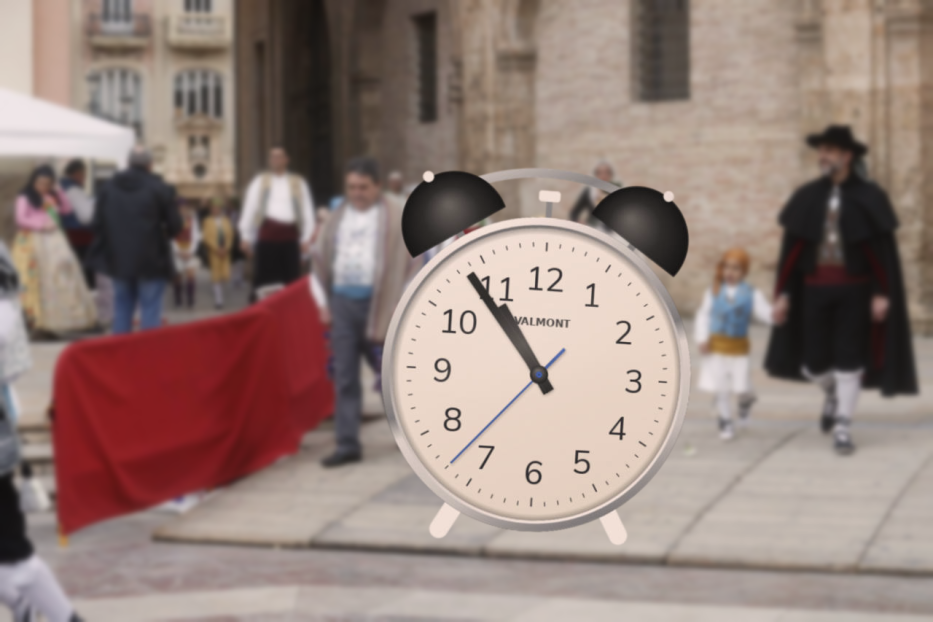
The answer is 10.53.37
